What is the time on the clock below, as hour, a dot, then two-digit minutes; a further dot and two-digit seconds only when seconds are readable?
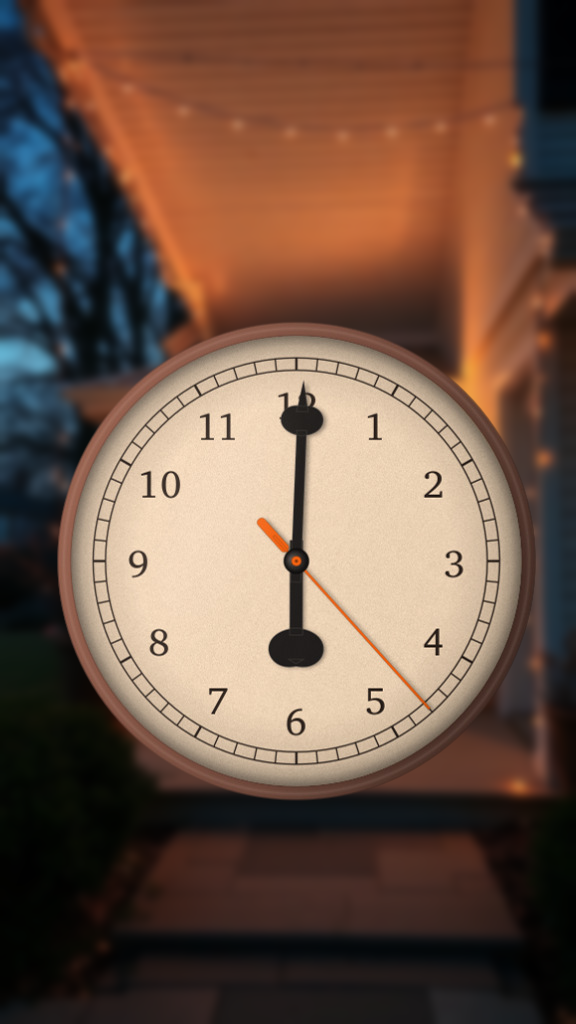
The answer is 6.00.23
